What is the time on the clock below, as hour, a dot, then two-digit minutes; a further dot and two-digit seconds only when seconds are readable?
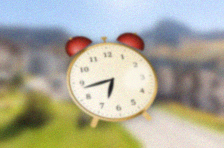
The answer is 6.43
